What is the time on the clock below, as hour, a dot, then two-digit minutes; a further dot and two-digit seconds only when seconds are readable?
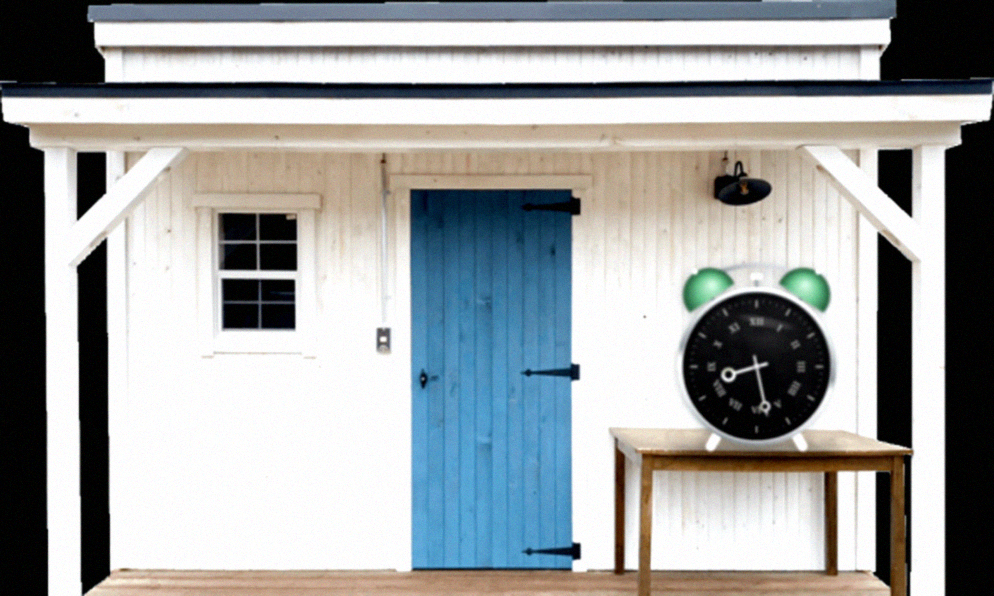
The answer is 8.28
